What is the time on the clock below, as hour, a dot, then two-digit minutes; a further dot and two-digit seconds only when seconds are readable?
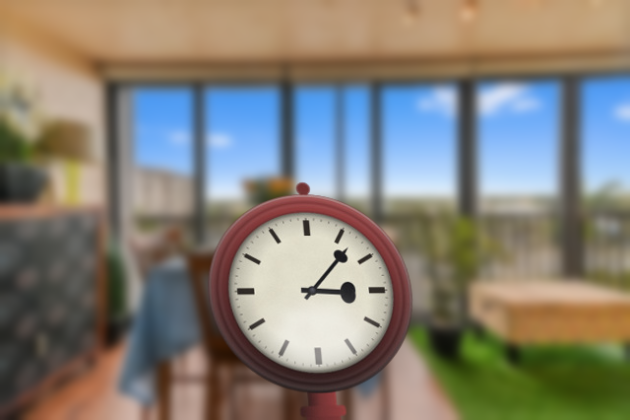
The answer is 3.07
